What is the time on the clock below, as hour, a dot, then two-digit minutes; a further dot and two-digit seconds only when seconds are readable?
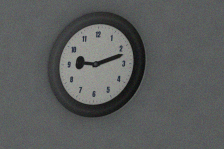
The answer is 9.12
